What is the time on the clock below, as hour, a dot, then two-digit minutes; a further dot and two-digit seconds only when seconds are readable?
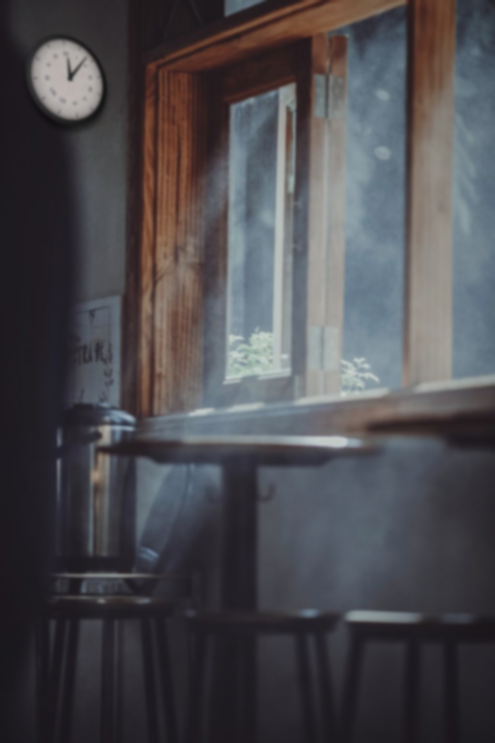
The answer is 12.08
